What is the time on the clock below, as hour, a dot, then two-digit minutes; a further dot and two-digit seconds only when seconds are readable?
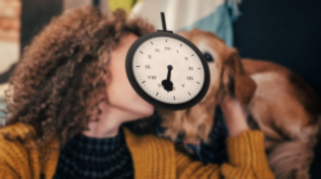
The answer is 6.32
